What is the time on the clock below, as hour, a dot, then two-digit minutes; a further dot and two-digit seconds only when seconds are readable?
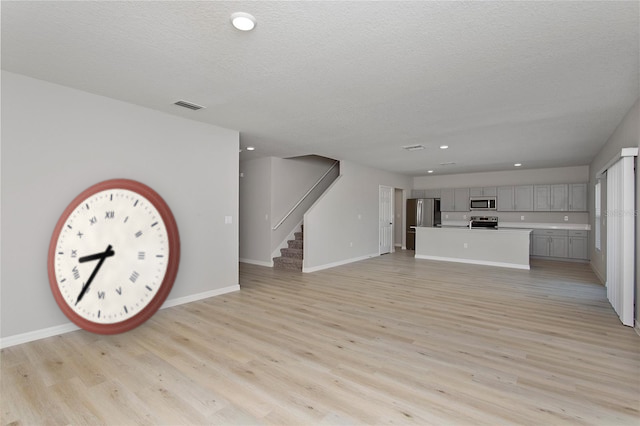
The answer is 8.35
